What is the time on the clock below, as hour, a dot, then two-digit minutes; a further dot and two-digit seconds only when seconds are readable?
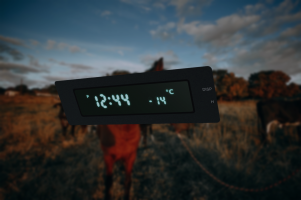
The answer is 12.44
